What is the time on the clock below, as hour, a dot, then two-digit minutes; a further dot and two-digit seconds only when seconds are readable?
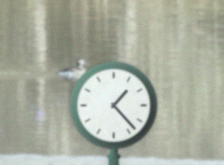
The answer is 1.23
